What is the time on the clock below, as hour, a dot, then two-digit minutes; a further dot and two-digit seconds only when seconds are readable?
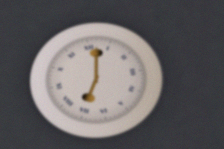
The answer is 7.02
